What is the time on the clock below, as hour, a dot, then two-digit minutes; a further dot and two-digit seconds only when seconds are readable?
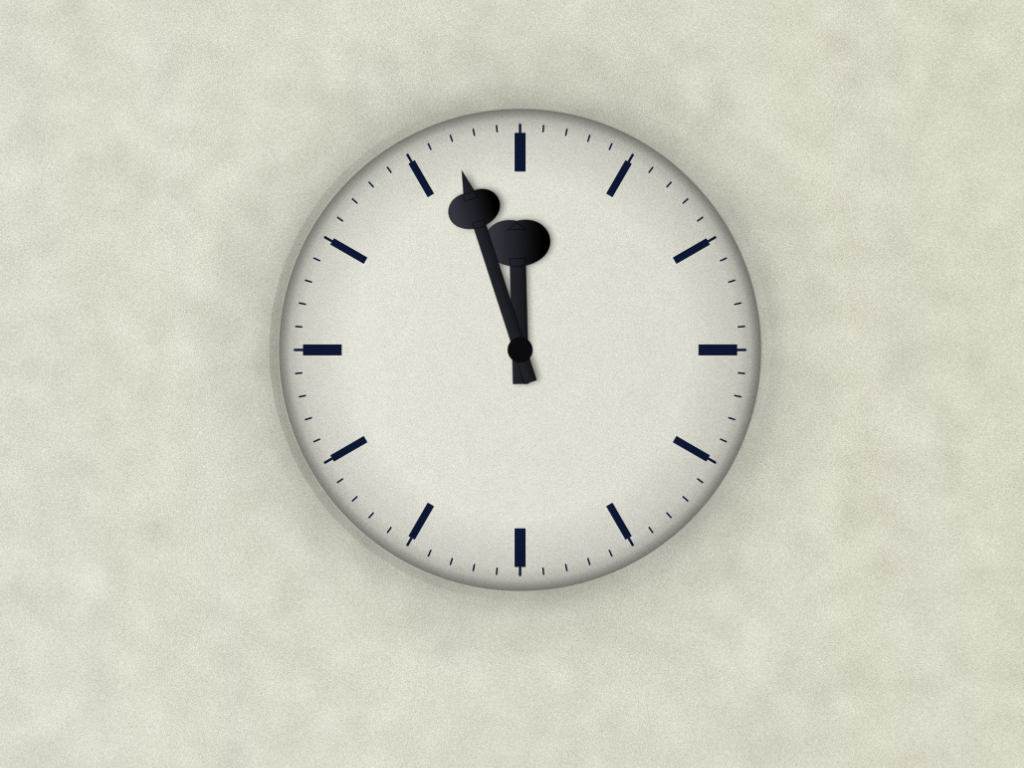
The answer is 11.57
